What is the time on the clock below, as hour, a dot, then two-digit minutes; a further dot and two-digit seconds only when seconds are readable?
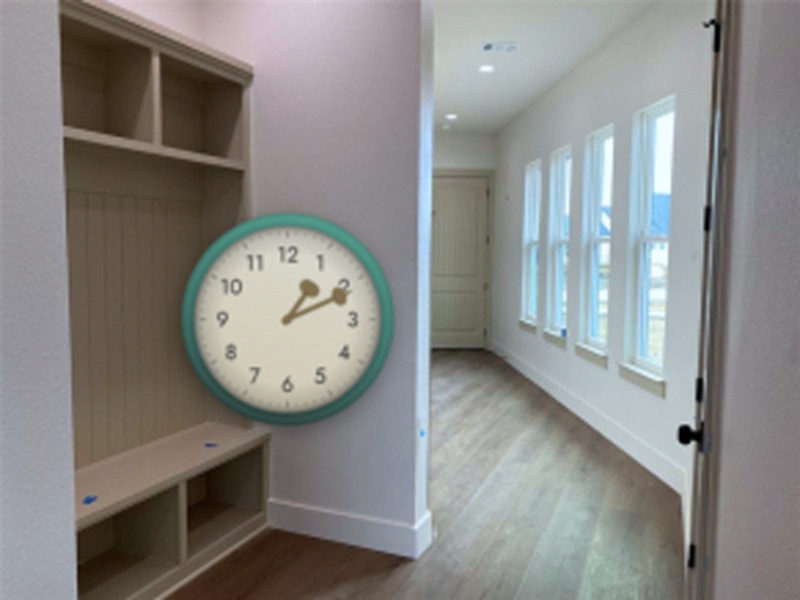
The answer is 1.11
